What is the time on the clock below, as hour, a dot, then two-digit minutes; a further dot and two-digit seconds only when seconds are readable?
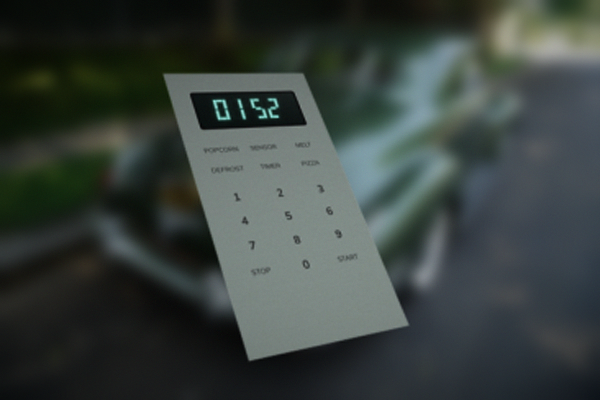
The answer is 1.52
